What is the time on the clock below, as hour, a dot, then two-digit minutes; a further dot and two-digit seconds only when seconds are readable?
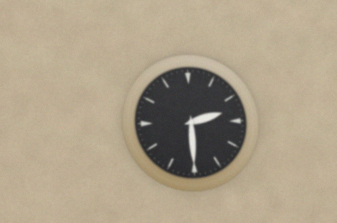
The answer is 2.30
